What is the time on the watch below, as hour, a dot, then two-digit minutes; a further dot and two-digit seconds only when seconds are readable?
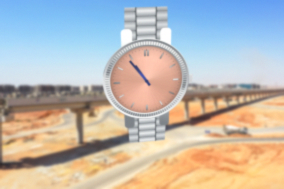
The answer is 10.54
